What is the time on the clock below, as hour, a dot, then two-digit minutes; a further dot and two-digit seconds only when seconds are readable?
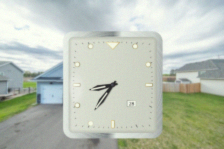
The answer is 8.36
